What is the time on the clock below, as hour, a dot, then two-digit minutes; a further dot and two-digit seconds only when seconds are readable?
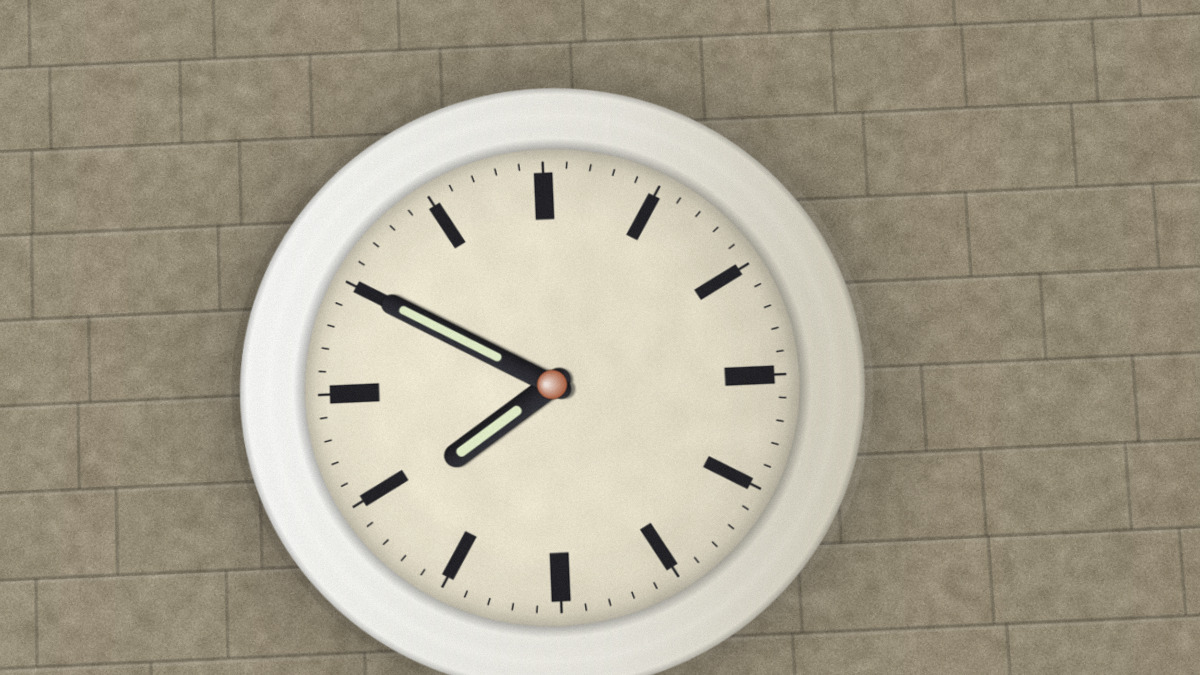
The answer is 7.50
